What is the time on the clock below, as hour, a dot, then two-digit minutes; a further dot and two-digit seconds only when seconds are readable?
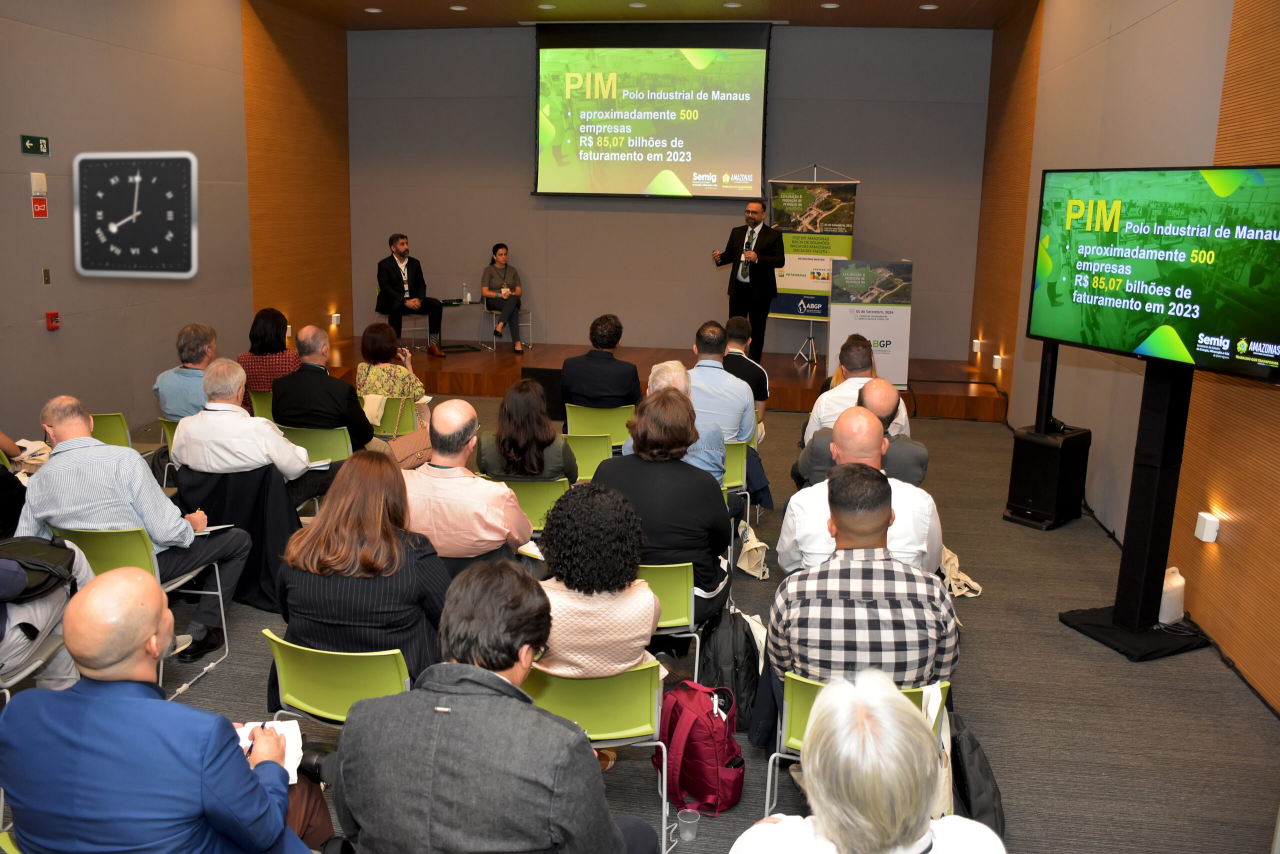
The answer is 8.01
